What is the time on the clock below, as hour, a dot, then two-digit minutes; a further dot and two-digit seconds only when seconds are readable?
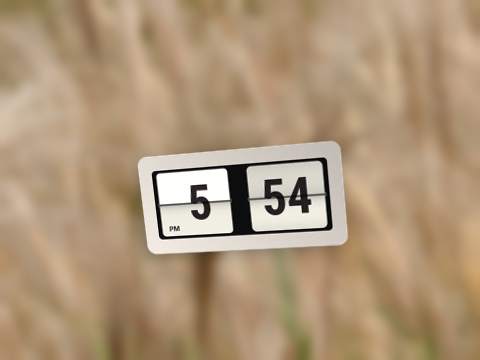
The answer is 5.54
